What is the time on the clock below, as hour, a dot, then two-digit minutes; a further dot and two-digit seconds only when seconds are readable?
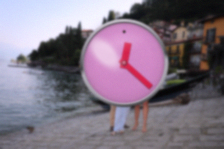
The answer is 12.22
